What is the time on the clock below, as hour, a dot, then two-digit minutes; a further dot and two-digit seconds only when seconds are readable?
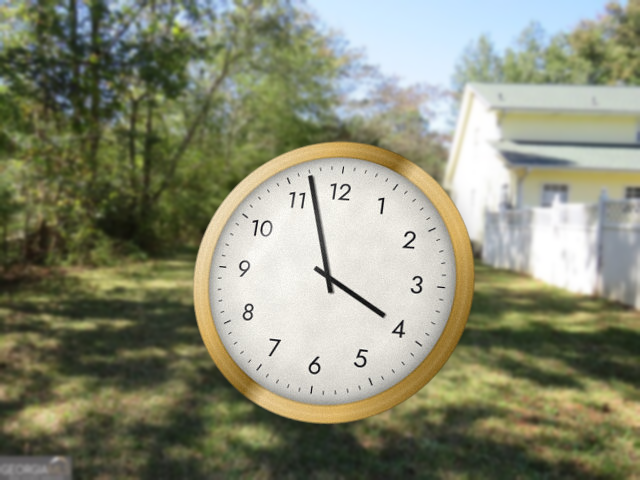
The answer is 3.57
